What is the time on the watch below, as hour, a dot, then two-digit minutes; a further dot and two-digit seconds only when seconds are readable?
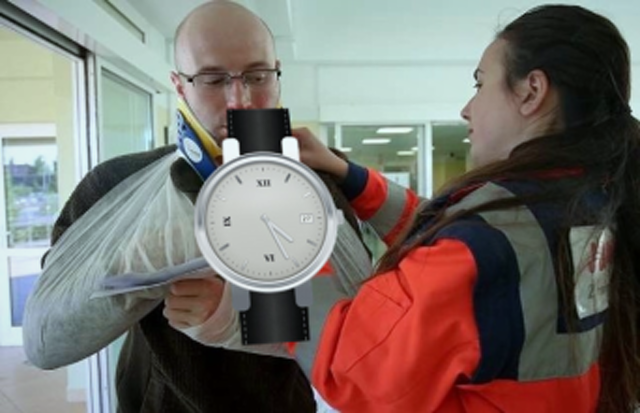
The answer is 4.26
